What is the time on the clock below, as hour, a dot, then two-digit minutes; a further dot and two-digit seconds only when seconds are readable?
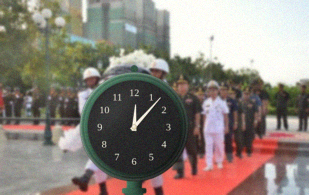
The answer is 12.07
